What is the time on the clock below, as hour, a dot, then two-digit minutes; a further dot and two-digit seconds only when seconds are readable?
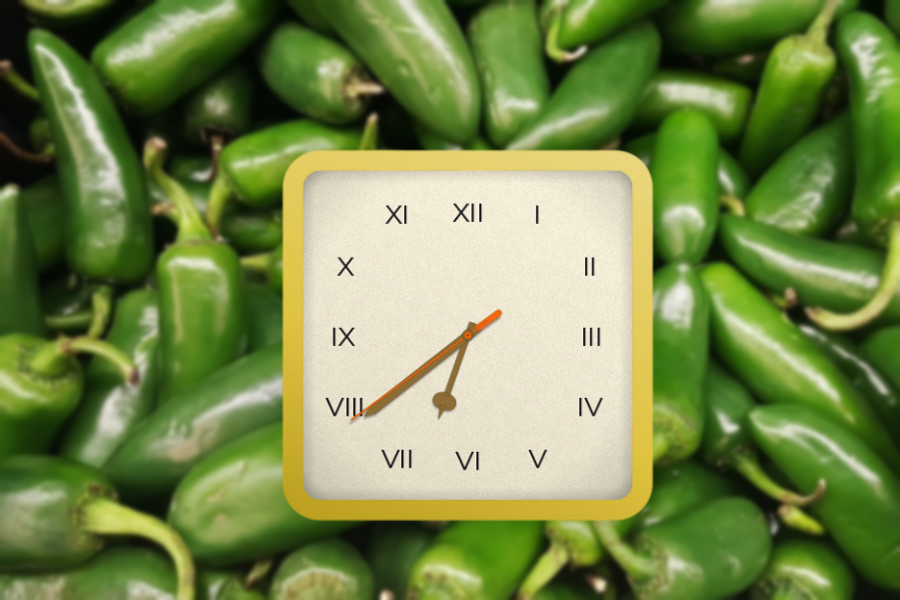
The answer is 6.38.39
